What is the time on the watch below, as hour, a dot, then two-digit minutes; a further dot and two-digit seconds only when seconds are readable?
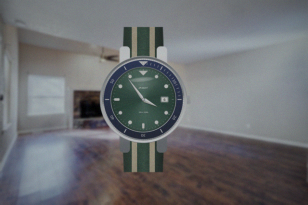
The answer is 3.54
